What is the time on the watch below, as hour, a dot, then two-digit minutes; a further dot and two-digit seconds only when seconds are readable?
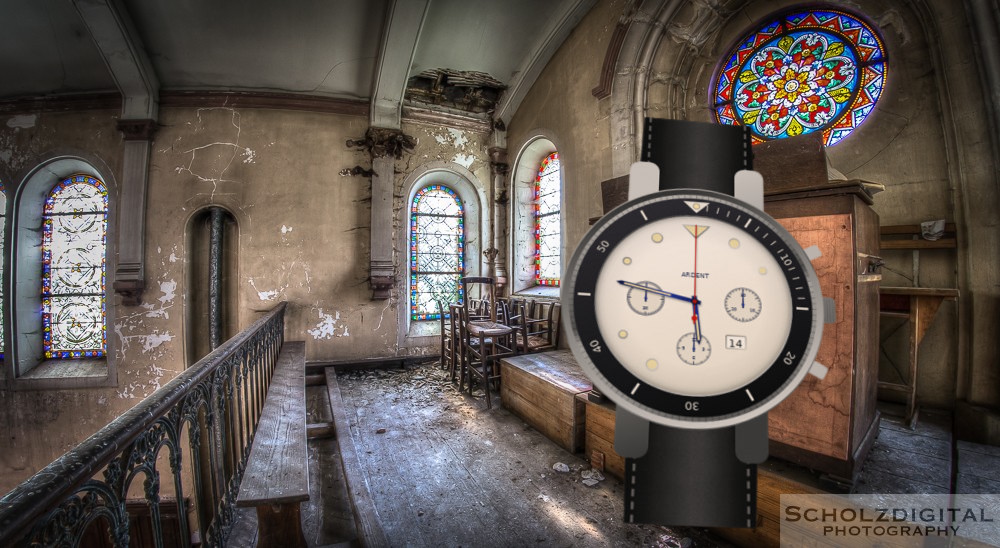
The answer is 5.47
